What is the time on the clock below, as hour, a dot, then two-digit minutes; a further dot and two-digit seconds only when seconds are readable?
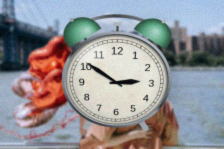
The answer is 2.51
